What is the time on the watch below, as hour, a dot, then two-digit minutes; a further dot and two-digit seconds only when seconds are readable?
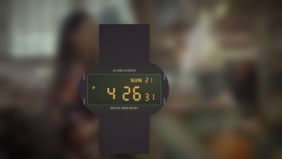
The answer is 4.26.31
